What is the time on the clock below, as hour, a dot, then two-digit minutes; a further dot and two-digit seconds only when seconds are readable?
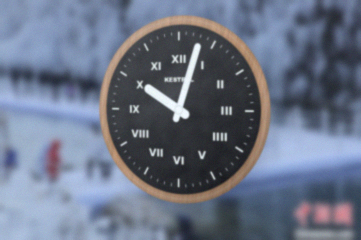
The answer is 10.03
